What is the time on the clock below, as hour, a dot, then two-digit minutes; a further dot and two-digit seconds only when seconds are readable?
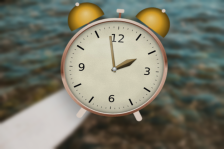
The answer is 1.58
